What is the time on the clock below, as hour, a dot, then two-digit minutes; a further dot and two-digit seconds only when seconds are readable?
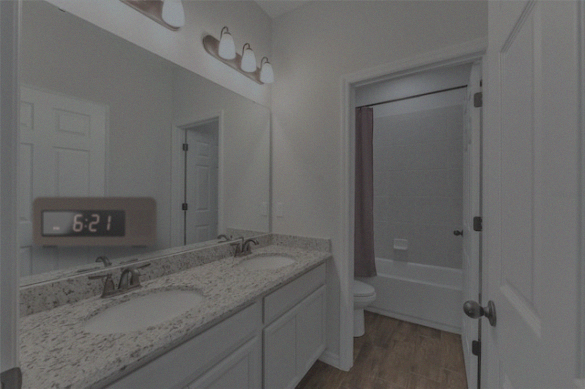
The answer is 6.21
